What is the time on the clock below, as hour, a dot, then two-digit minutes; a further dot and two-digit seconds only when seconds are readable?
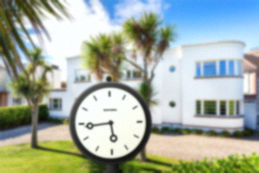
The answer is 5.44
